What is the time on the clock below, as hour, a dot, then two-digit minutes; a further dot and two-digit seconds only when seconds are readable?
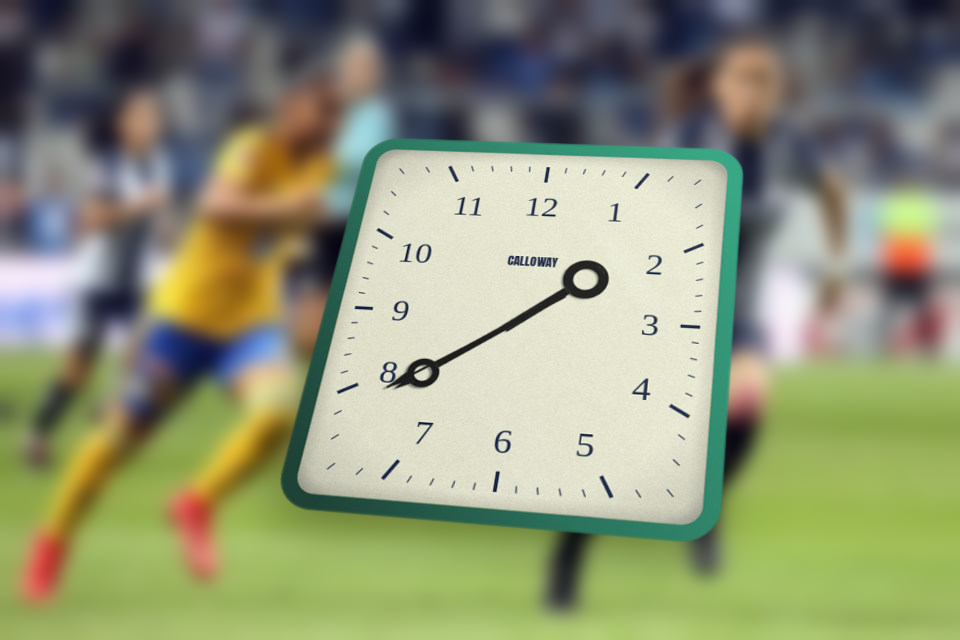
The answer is 1.38.39
